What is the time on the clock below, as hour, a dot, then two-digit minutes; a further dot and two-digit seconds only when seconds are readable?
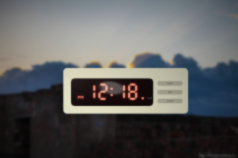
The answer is 12.18
